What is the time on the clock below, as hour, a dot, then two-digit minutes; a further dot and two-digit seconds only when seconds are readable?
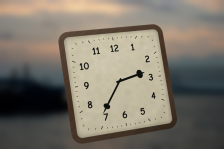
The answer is 2.36
